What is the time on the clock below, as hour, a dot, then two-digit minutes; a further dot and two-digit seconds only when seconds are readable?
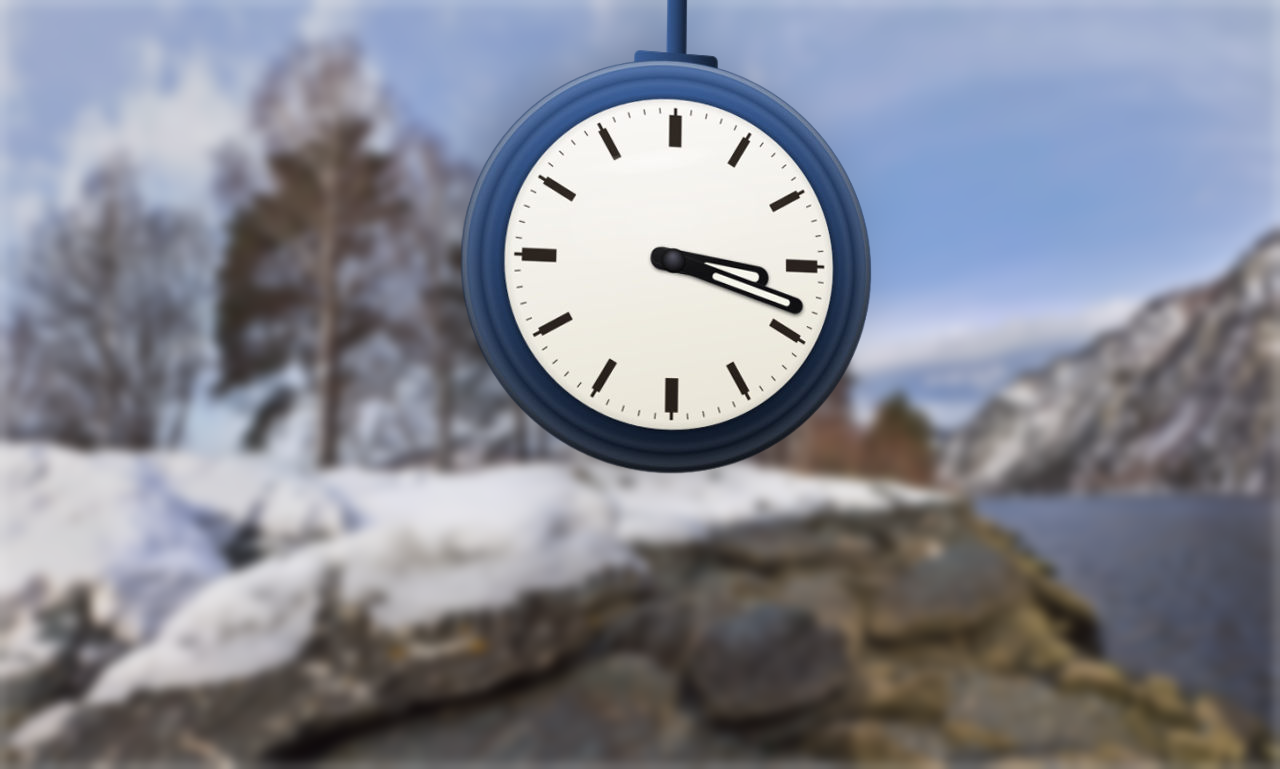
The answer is 3.18
